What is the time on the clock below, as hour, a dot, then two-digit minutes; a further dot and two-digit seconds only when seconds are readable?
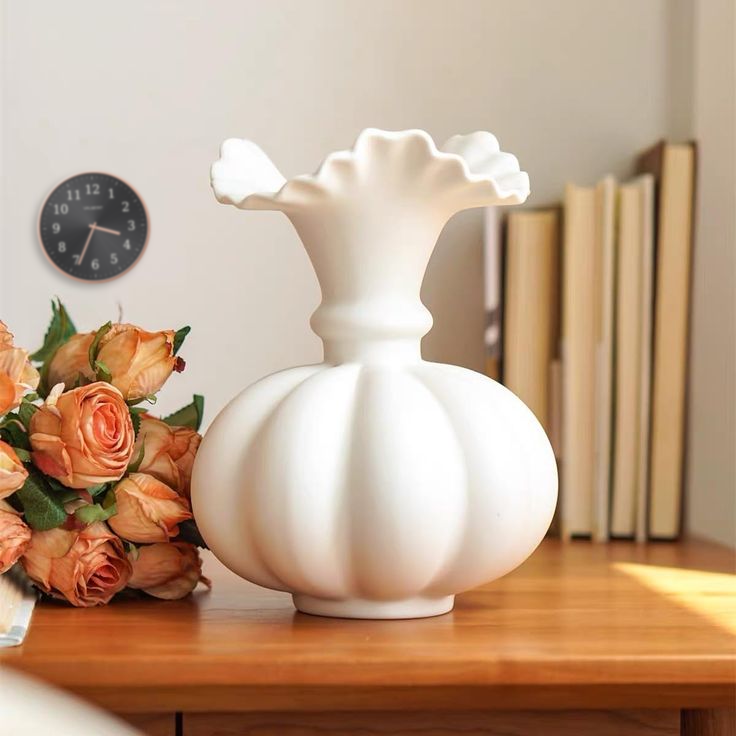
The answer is 3.34
